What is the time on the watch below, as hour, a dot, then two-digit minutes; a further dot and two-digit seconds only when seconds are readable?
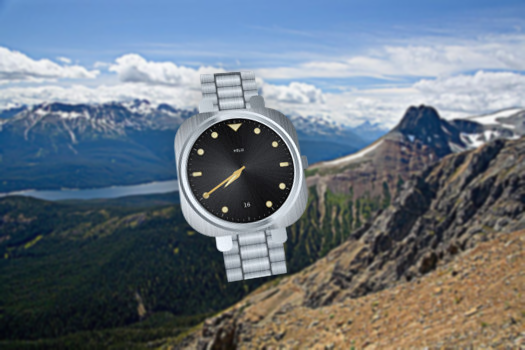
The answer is 7.40
